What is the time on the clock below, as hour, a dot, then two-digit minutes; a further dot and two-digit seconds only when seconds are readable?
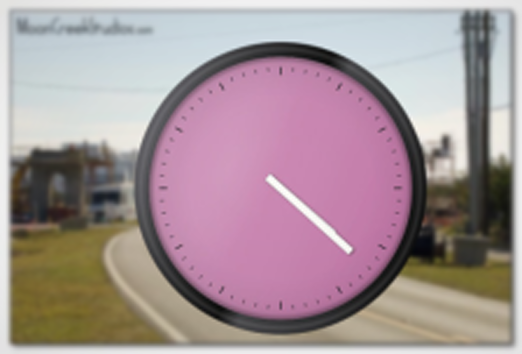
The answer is 4.22
